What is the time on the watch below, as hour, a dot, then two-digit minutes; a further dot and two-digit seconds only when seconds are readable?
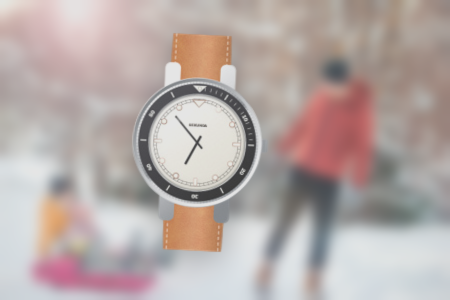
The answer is 6.53
